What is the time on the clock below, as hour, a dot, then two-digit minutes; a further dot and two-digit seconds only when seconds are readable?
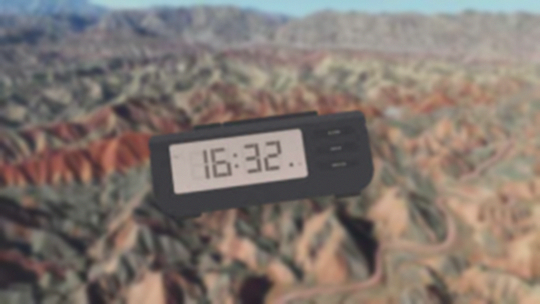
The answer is 16.32
